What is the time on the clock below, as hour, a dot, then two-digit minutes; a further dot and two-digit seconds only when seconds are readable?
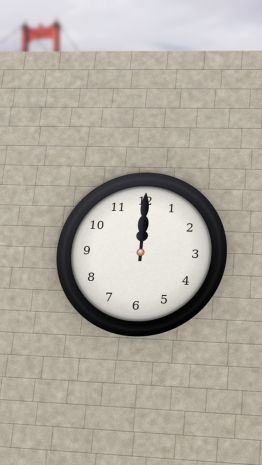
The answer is 12.00
